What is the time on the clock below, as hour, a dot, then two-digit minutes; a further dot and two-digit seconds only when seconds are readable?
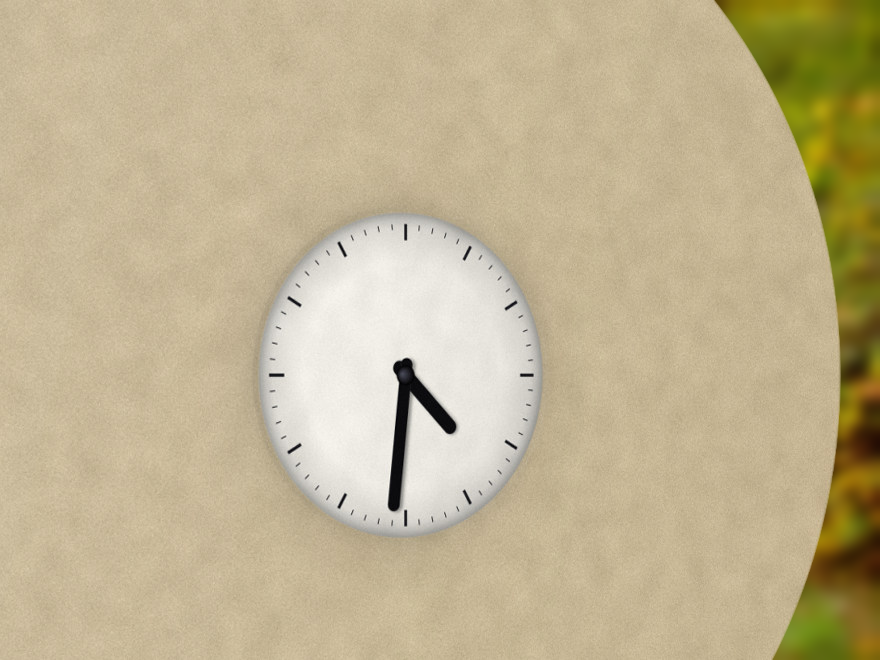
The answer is 4.31
